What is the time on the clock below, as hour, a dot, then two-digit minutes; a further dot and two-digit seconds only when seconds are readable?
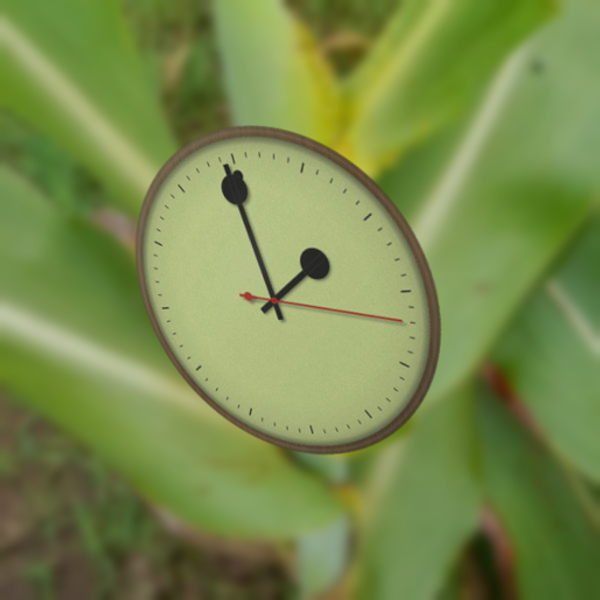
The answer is 1.59.17
